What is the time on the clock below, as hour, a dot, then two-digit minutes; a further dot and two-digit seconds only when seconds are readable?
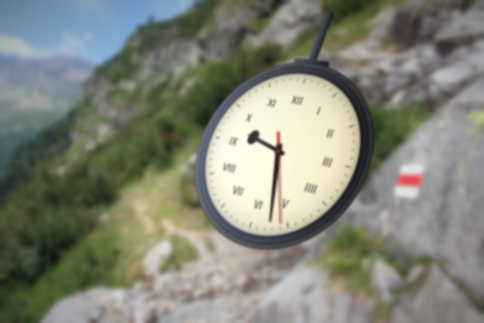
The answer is 9.27.26
